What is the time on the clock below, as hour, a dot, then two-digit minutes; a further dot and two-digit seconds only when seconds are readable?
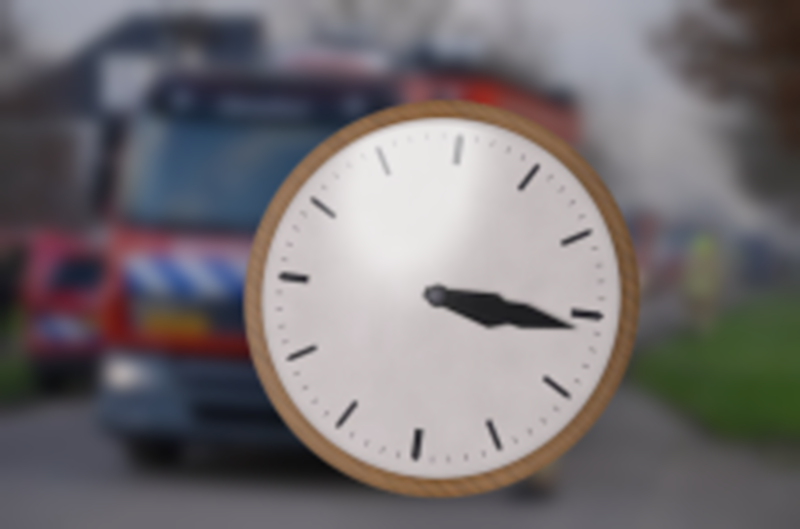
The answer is 3.16
